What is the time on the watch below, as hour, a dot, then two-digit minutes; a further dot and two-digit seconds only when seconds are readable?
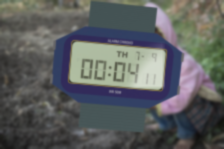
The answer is 0.04.11
